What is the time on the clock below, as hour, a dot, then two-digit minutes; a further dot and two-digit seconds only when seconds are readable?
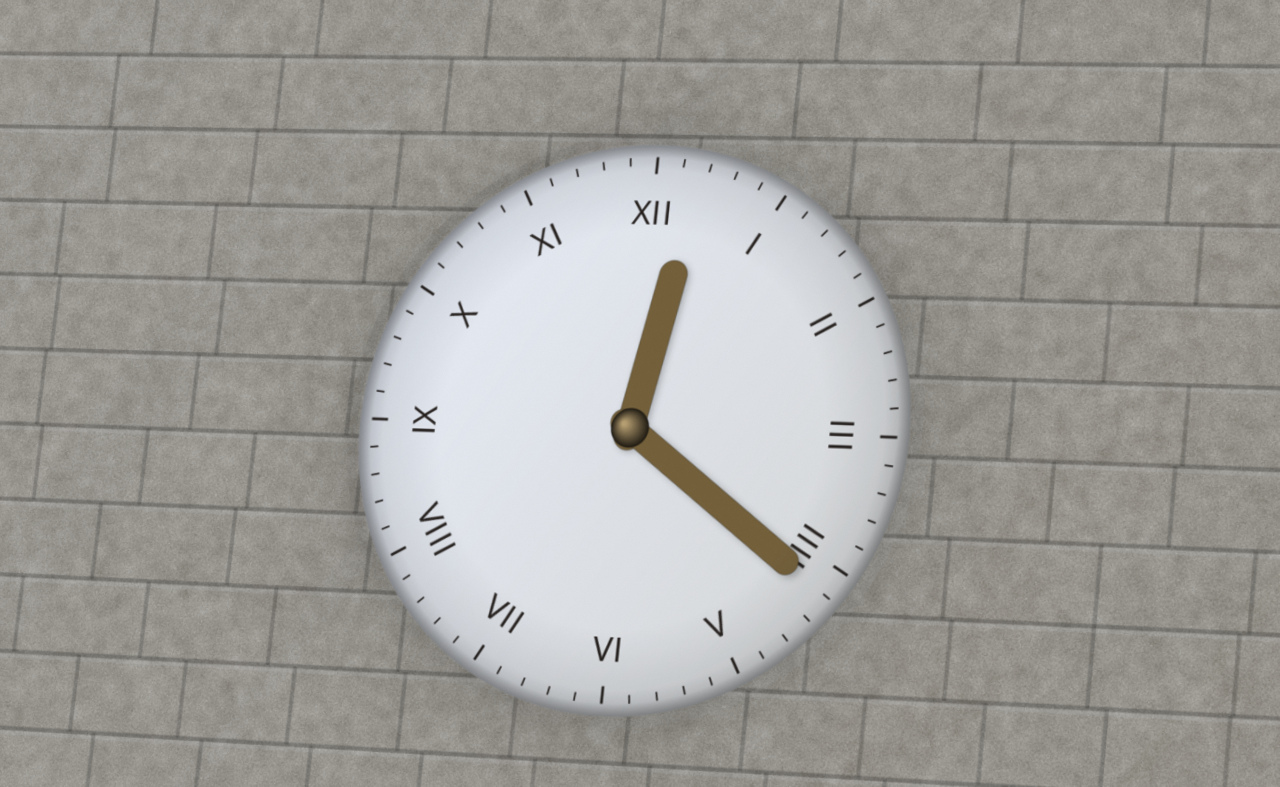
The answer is 12.21
